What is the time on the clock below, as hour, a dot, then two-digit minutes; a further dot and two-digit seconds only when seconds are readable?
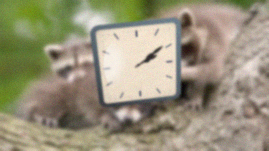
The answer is 2.09
